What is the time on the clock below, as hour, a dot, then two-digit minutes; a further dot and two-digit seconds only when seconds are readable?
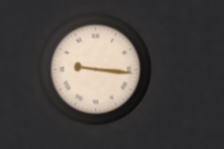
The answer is 9.16
